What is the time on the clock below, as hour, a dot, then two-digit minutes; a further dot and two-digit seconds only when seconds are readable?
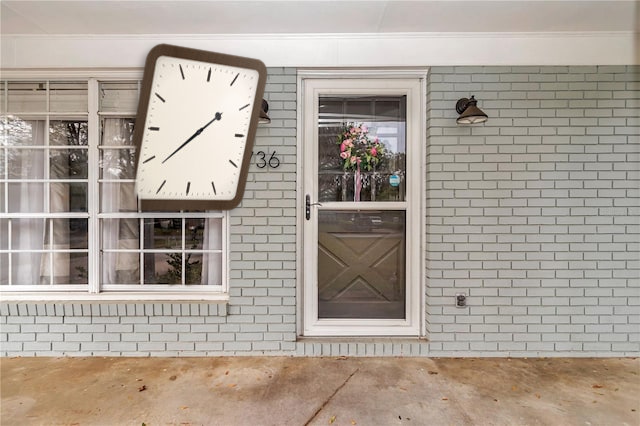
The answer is 1.38
